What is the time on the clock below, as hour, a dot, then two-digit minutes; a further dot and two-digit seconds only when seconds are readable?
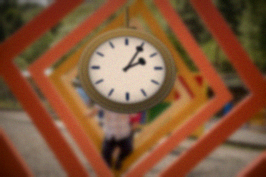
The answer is 2.05
